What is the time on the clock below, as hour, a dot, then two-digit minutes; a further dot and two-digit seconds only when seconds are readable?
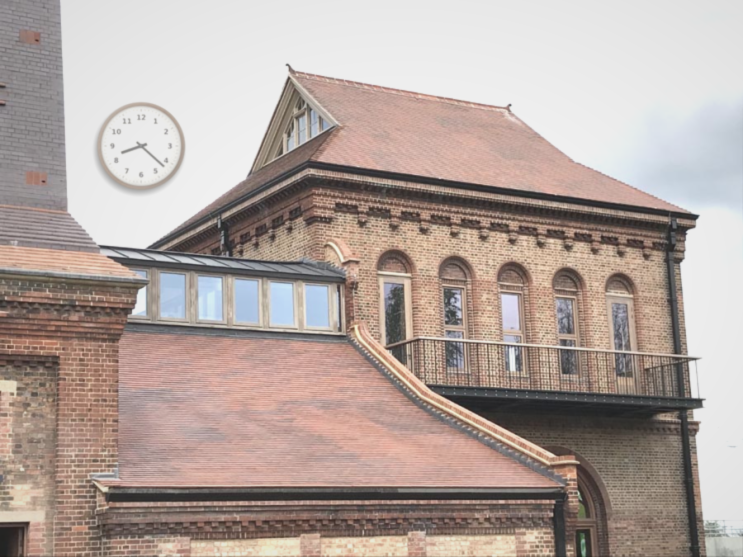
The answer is 8.22
